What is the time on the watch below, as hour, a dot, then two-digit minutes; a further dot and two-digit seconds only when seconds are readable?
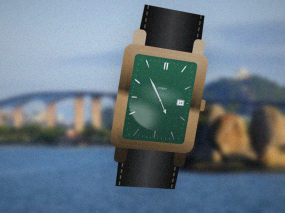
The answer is 4.54
